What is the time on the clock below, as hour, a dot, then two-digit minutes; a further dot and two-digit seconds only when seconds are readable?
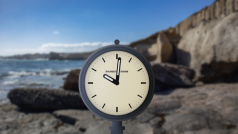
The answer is 10.01
